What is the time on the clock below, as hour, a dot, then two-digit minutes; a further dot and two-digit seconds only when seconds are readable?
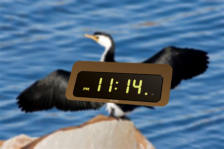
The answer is 11.14
